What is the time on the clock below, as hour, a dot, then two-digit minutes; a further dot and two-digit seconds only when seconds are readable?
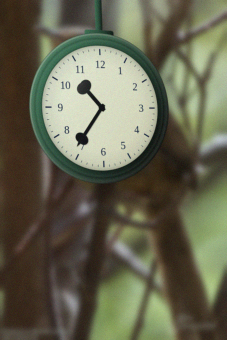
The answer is 10.36
